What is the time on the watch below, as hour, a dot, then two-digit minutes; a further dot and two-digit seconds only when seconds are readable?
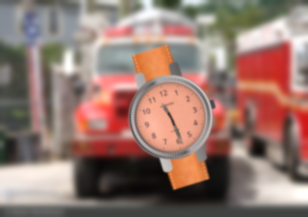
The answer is 11.29
